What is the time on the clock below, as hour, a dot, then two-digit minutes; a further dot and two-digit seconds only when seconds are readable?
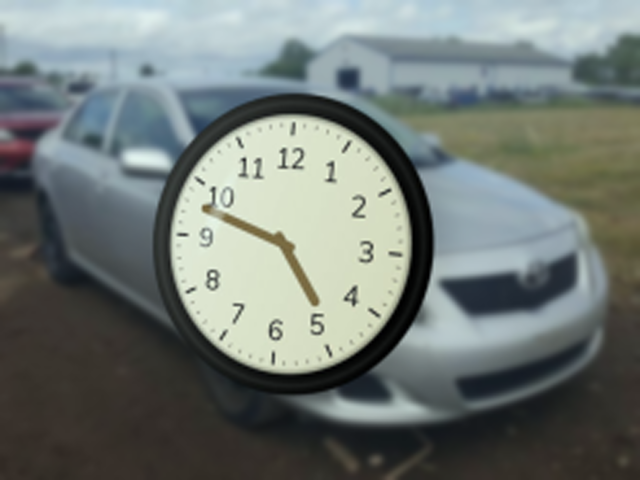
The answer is 4.48
